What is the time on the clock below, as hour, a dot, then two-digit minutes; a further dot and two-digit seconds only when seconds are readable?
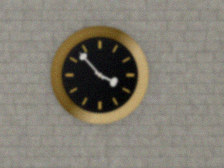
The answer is 3.53
